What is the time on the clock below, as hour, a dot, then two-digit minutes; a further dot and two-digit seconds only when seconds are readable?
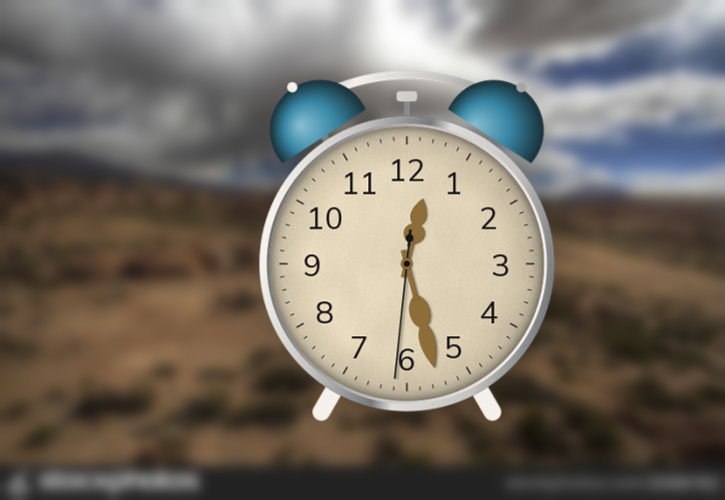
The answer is 12.27.31
